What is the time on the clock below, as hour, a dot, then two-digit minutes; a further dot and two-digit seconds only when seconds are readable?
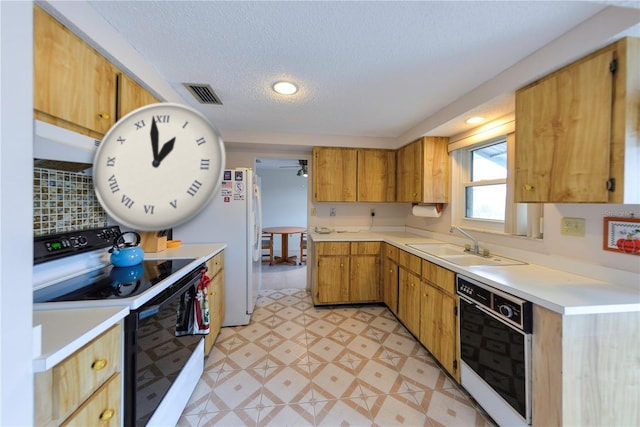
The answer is 12.58
